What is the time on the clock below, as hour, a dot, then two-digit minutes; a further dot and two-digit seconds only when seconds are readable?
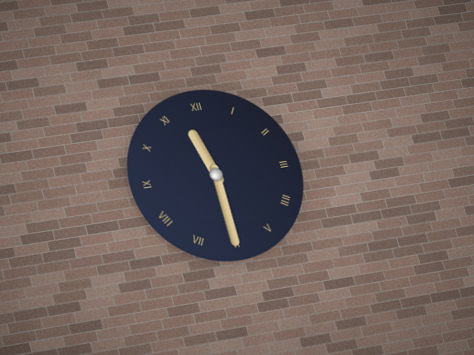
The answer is 11.30
